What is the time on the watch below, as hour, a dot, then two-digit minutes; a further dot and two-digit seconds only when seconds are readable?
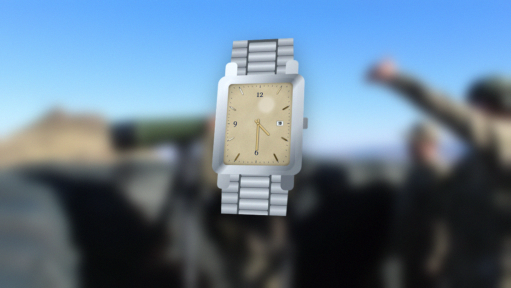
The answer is 4.30
